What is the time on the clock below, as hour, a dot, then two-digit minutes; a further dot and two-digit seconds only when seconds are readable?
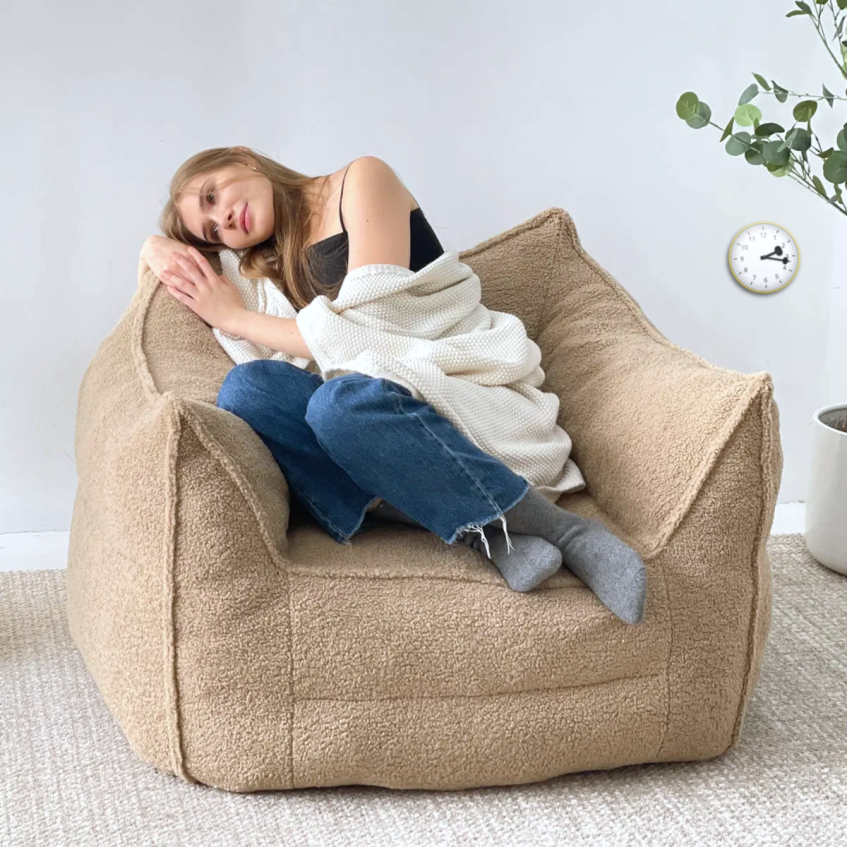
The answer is 2.17
